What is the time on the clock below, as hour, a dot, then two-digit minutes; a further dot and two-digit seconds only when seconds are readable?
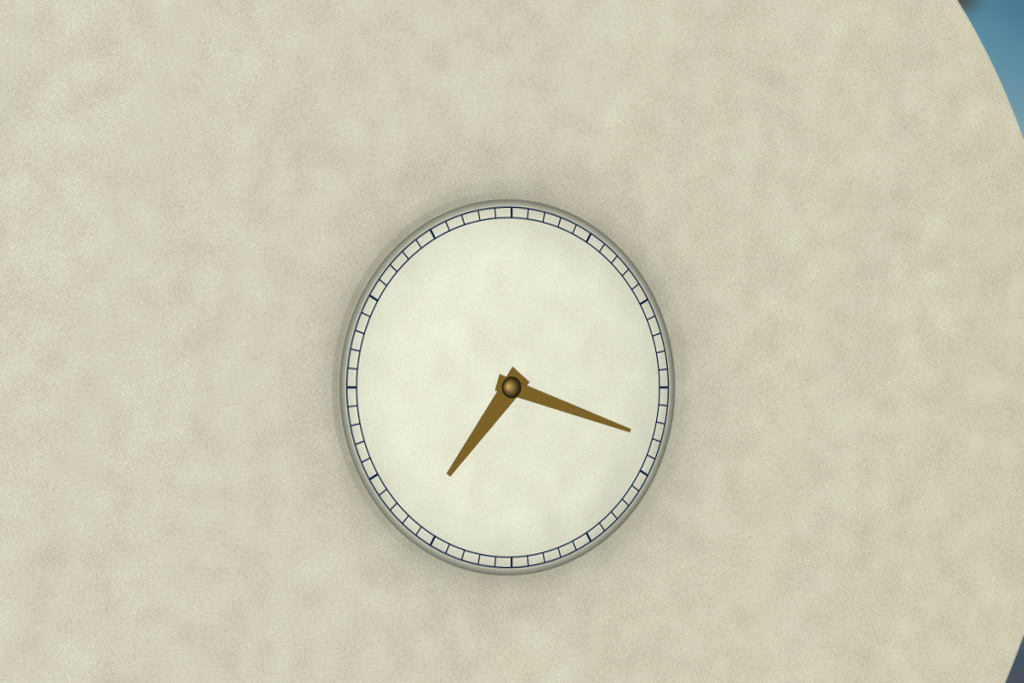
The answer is 7.18
